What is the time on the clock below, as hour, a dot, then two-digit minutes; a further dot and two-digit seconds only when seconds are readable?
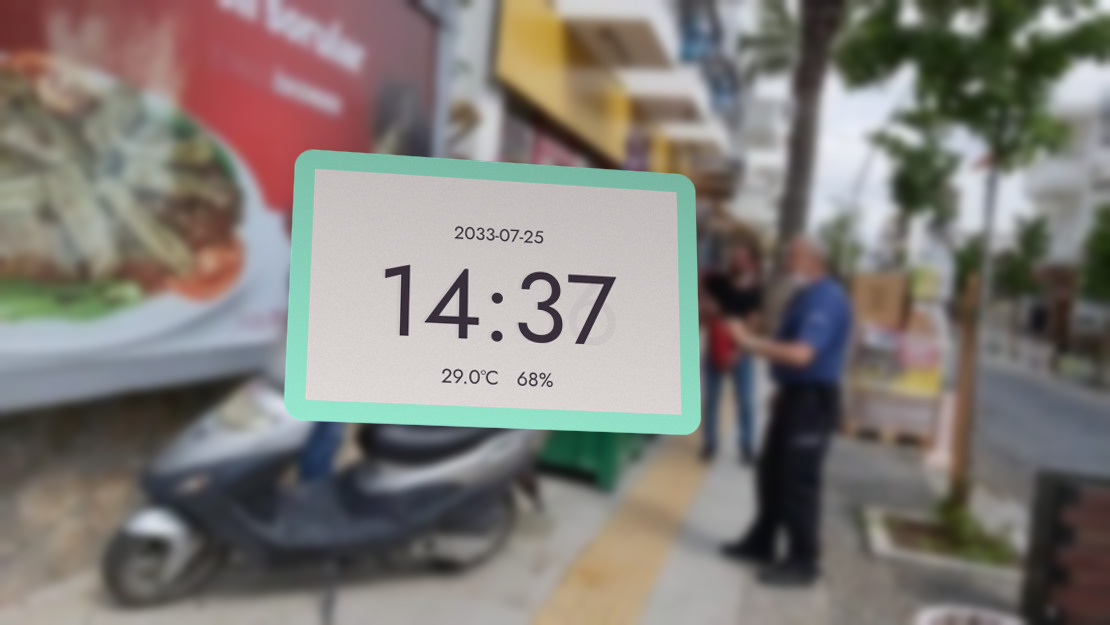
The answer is 14.37
